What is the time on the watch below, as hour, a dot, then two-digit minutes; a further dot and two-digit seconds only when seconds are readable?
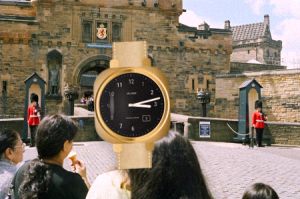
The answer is 3.13
